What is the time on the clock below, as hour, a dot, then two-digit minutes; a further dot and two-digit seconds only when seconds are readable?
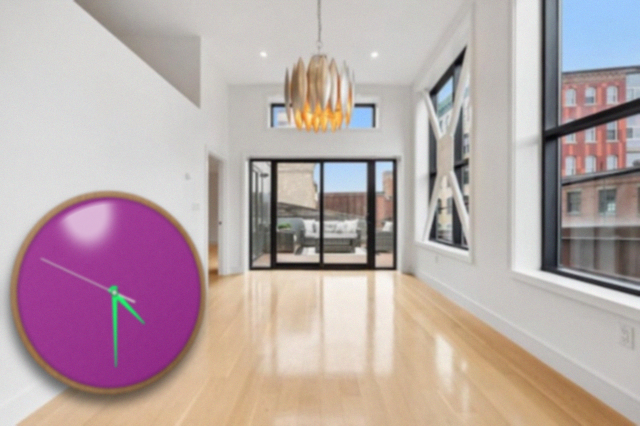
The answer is 4.29.49
